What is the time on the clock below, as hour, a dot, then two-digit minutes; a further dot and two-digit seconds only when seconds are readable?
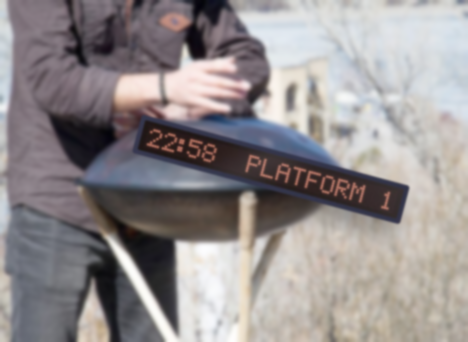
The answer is 22.58
